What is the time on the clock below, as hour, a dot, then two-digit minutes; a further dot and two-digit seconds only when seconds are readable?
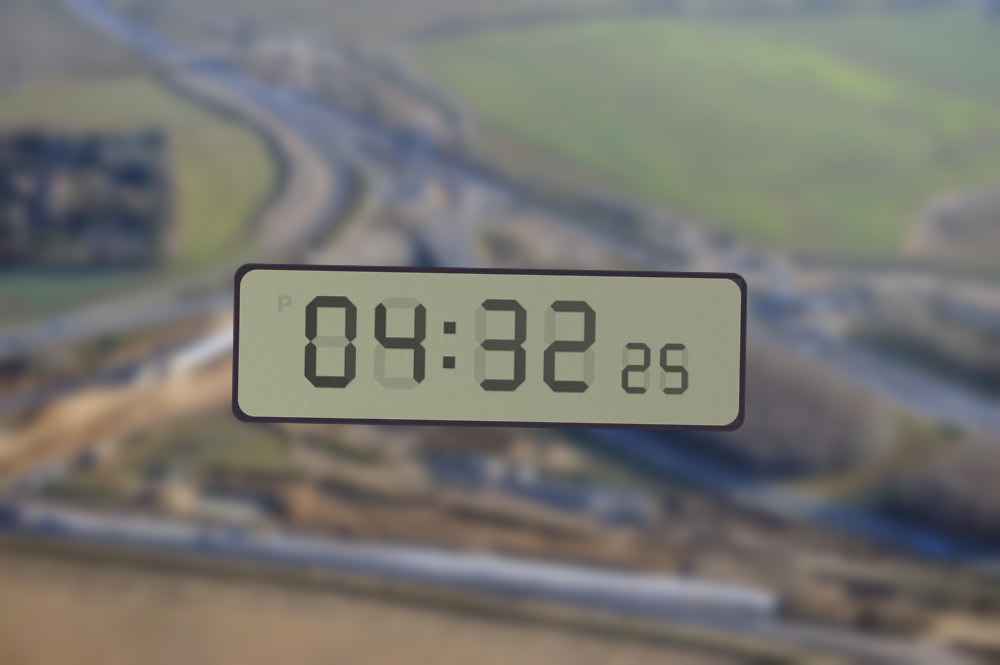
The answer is 4.32.25
